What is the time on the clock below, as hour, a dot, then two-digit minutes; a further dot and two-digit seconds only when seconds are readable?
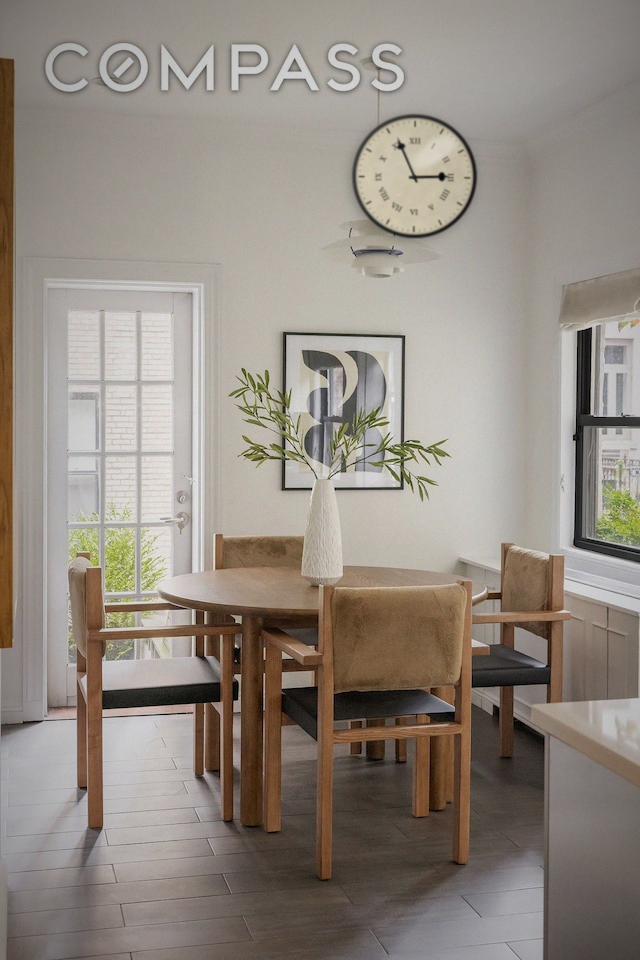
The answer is 2.56
